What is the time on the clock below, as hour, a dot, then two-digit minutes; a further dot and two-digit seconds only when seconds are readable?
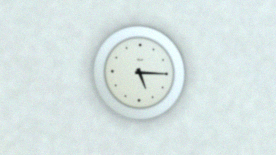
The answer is 5.15
